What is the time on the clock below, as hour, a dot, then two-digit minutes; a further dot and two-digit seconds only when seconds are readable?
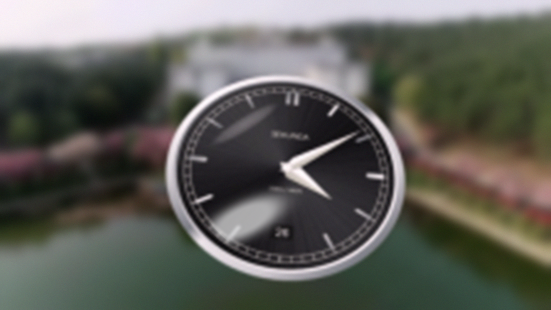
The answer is 4.09
